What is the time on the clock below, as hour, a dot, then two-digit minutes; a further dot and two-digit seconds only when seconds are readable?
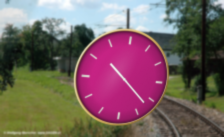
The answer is 10.22
